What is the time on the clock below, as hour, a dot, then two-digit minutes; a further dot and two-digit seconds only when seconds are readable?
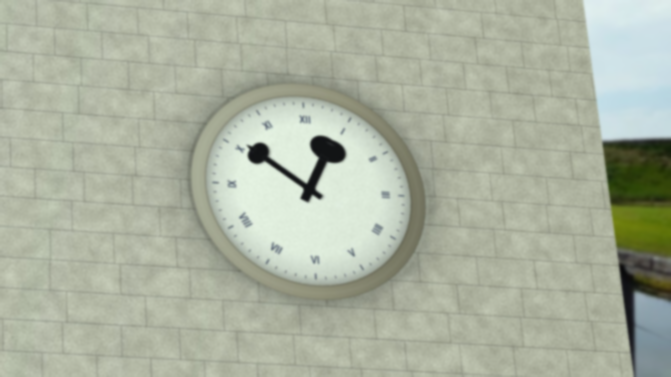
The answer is 12.51
